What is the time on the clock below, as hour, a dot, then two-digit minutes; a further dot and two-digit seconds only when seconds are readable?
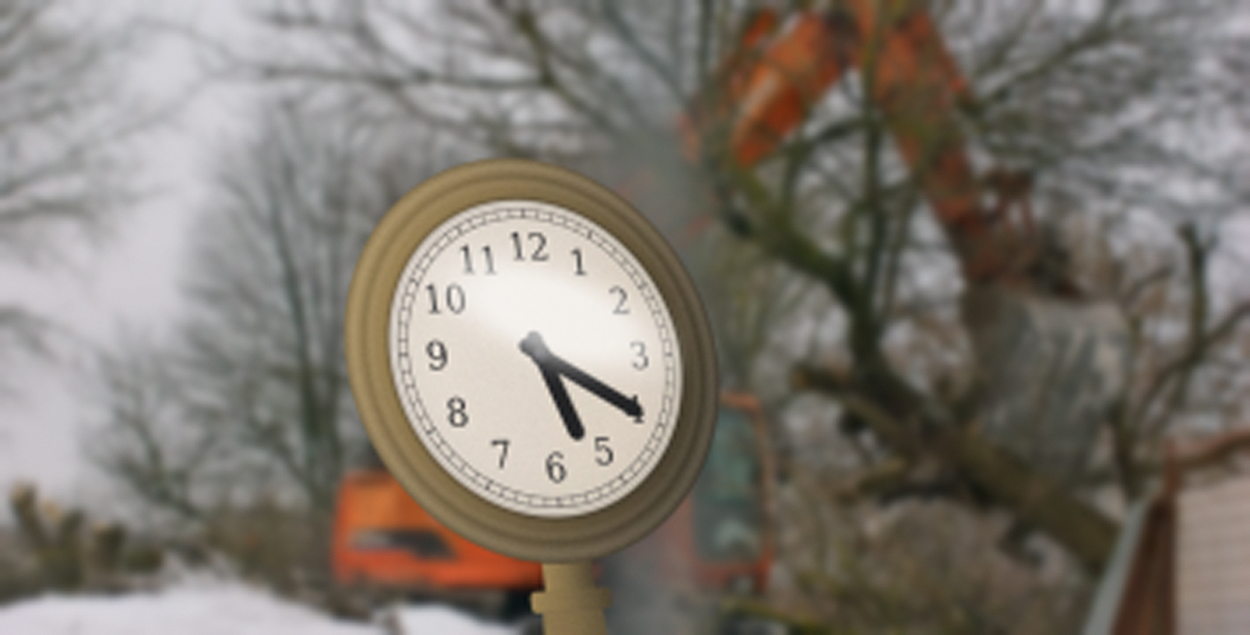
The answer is 5.20
